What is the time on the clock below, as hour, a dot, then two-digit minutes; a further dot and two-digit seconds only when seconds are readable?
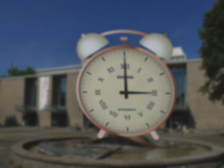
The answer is 3.00
